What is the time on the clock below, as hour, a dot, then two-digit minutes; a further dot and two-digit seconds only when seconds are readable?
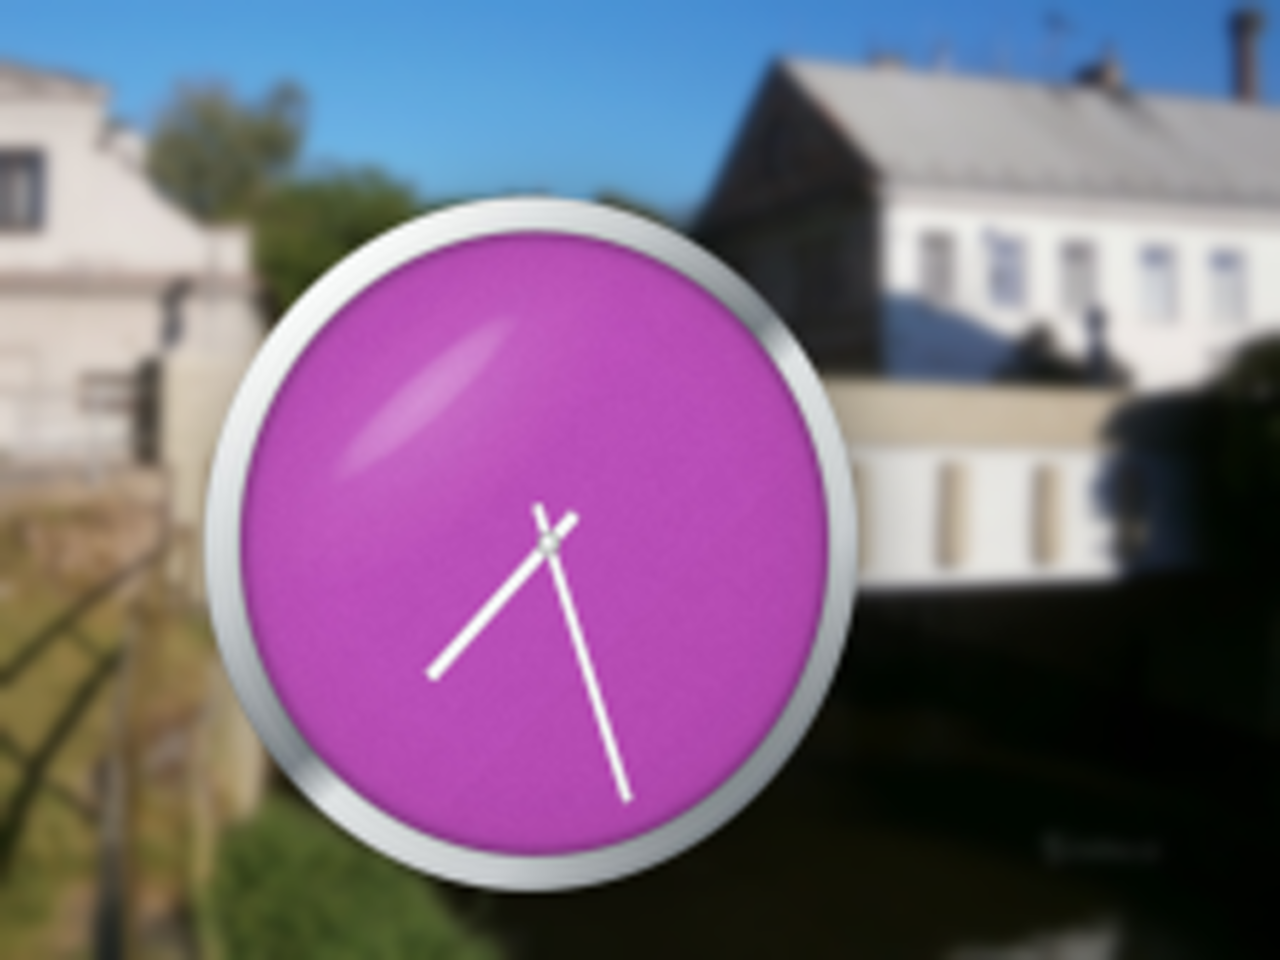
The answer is 7.27
